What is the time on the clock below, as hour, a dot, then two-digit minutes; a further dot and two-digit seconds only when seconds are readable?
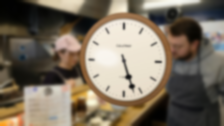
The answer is 5.27
